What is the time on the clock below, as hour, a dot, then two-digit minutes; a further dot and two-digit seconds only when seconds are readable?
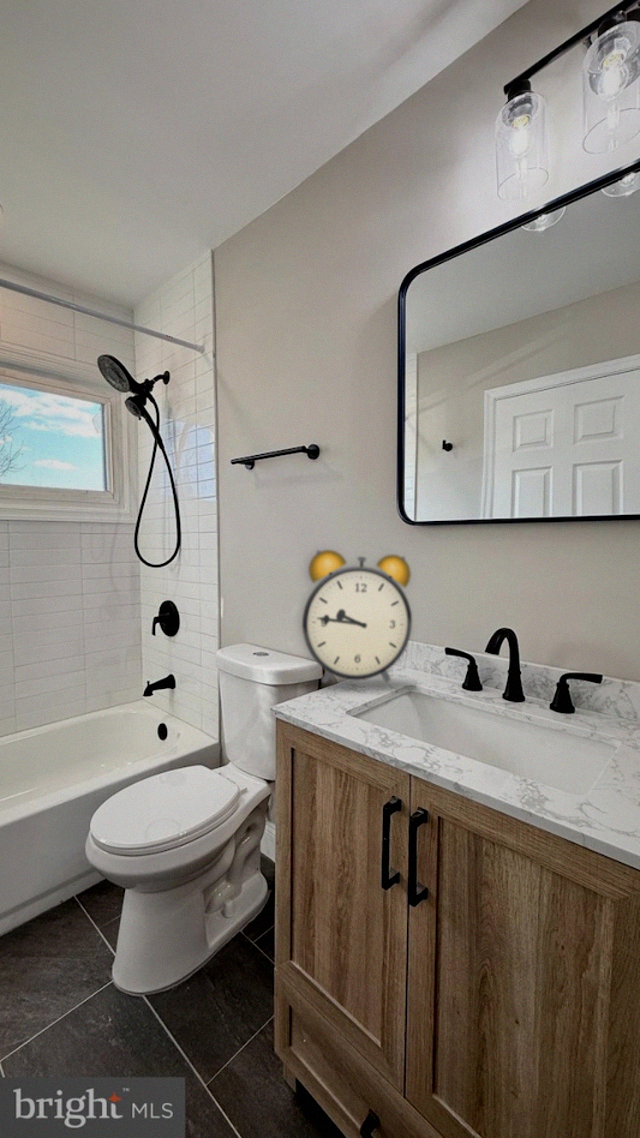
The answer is 9.46
